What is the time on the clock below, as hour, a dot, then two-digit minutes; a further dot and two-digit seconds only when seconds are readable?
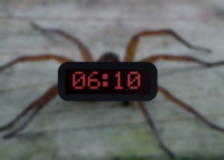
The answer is 6.10
